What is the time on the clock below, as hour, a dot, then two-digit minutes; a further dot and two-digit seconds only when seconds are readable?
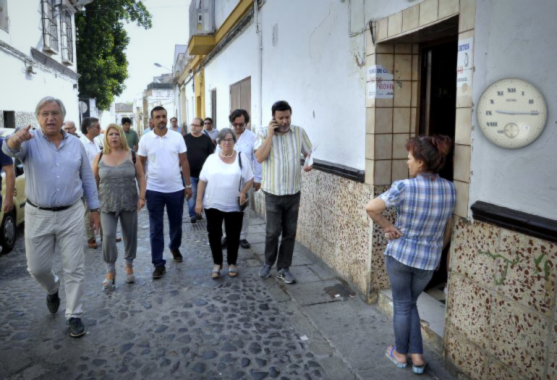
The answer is 9.15
